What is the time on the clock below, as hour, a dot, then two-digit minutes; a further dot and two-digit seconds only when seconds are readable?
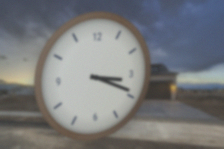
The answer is 3.19
